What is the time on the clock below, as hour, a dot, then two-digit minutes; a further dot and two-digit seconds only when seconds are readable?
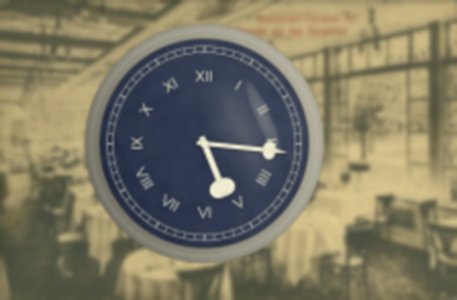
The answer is 5.16
